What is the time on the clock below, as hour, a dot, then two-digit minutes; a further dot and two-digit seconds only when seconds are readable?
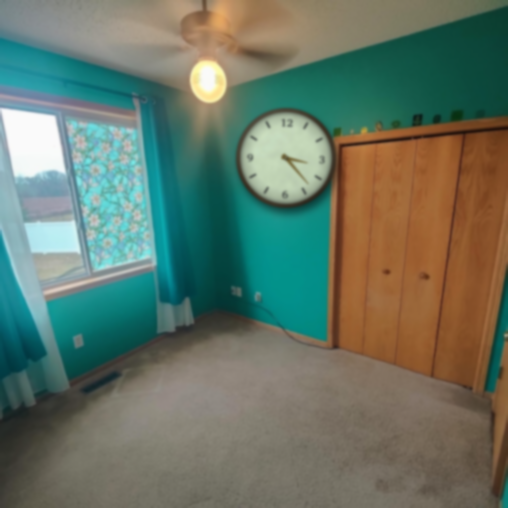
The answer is 3.23
